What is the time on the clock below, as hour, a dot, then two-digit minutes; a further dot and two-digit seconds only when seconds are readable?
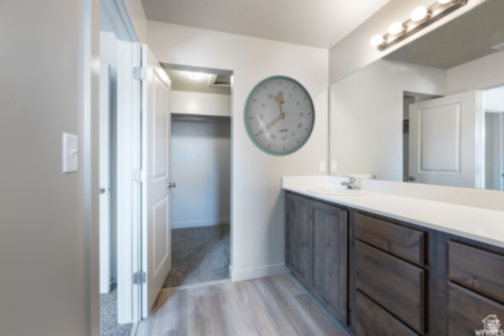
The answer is 11.40
